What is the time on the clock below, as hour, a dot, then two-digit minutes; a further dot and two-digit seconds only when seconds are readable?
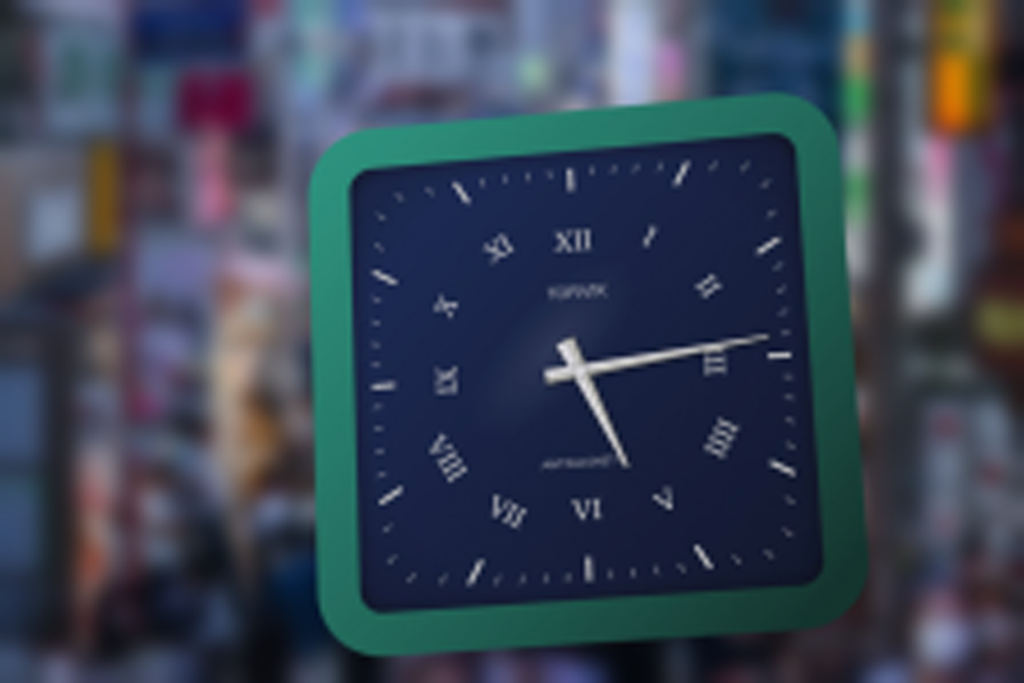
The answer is 5.14
